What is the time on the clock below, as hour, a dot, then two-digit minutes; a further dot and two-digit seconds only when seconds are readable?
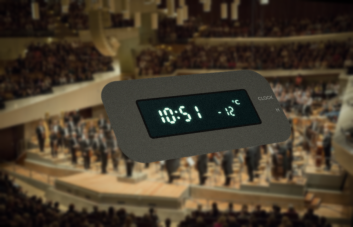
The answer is 10.51
